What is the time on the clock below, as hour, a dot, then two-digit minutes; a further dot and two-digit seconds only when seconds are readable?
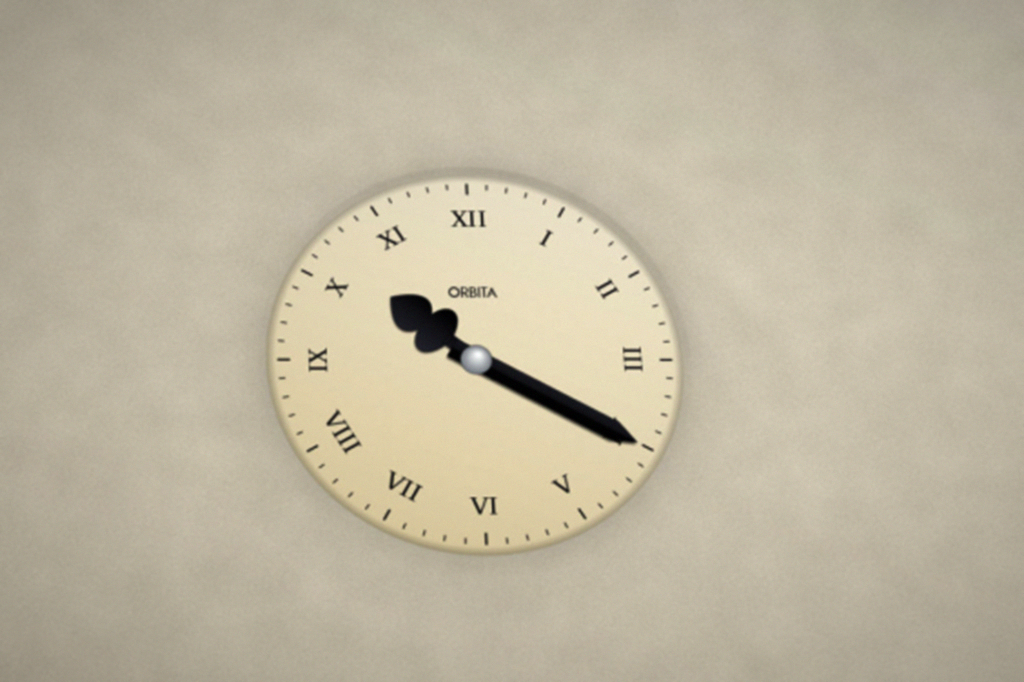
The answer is 10.20
